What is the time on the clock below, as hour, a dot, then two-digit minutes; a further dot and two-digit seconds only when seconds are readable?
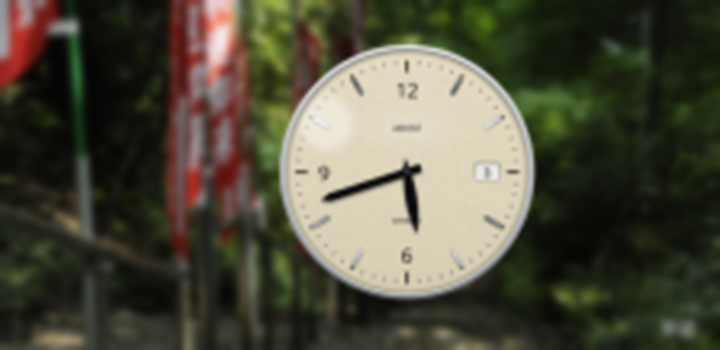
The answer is 5.42
